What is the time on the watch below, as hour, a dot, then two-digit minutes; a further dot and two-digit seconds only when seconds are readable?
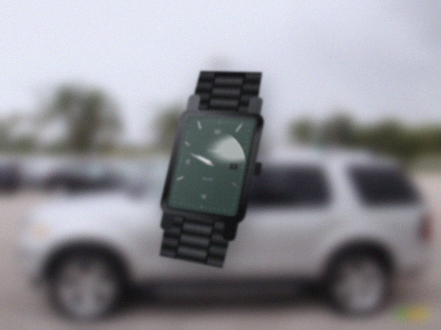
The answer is 9.48
